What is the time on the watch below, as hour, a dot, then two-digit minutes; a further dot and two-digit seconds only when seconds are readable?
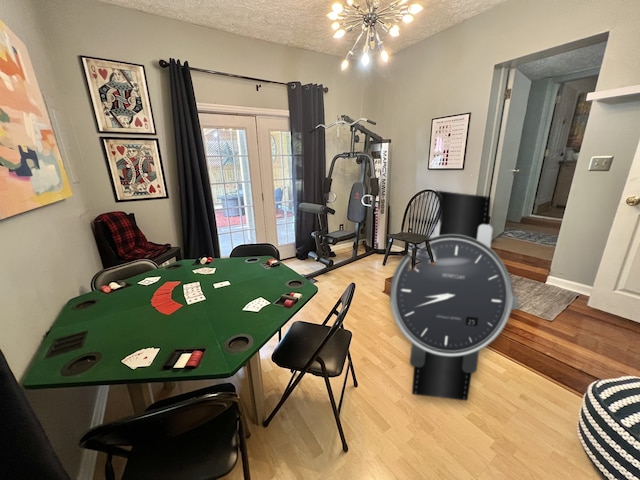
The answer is 8.41
